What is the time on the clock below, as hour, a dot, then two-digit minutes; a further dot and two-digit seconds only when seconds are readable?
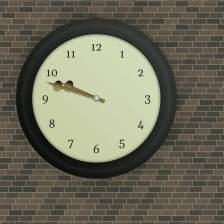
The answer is 9.48
